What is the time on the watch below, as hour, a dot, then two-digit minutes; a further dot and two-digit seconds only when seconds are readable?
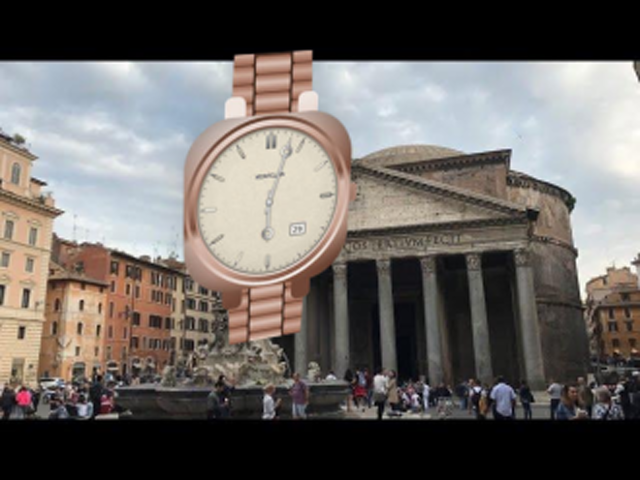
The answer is 6.03
